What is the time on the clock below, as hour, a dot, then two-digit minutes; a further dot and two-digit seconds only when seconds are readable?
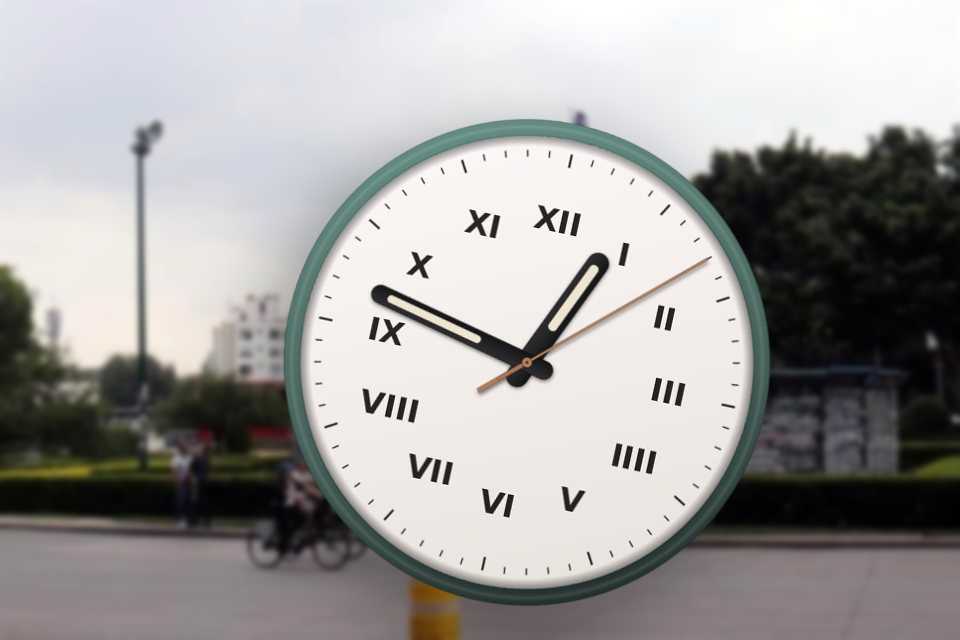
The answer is 12.47.08
